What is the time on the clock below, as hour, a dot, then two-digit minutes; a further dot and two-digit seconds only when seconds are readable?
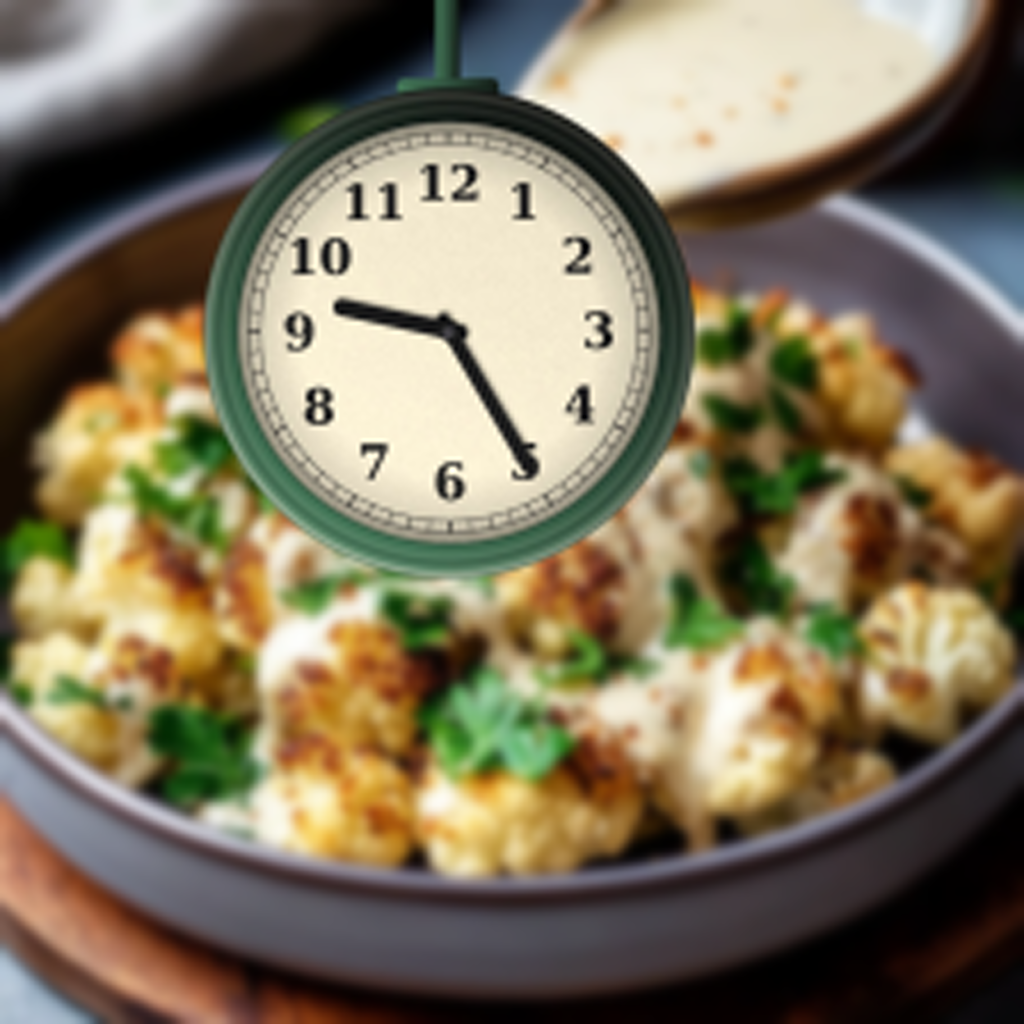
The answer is 9.25
